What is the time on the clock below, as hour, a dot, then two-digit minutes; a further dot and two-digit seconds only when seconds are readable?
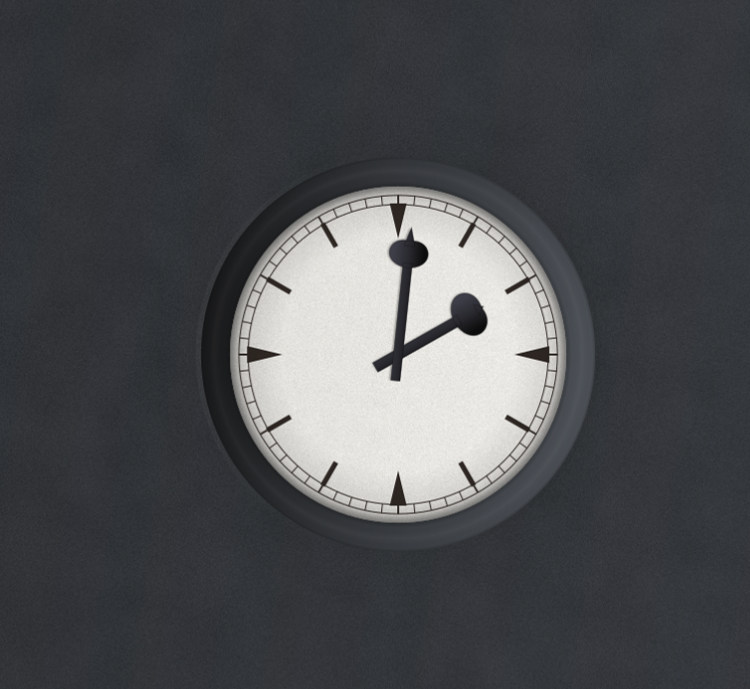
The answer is 2.01
